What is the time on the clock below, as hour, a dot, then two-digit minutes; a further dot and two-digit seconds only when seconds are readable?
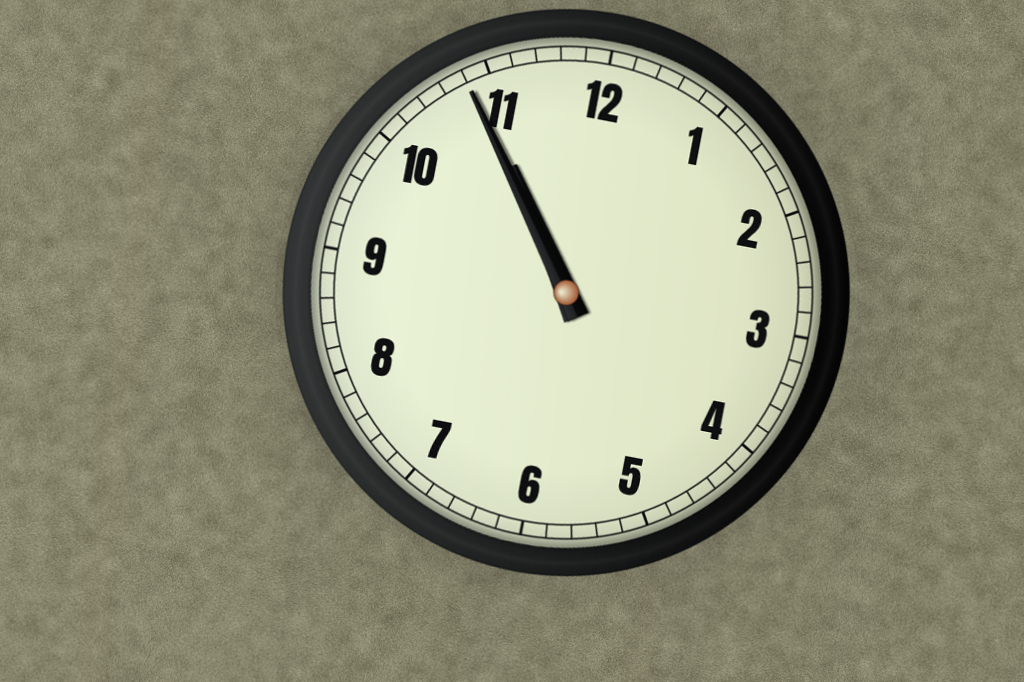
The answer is 10.54
